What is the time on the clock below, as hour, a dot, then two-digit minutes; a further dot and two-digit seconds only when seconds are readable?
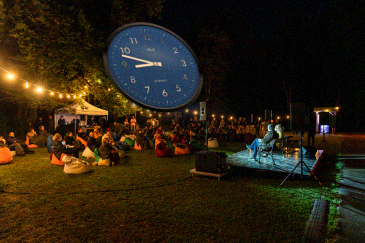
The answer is 8.48
